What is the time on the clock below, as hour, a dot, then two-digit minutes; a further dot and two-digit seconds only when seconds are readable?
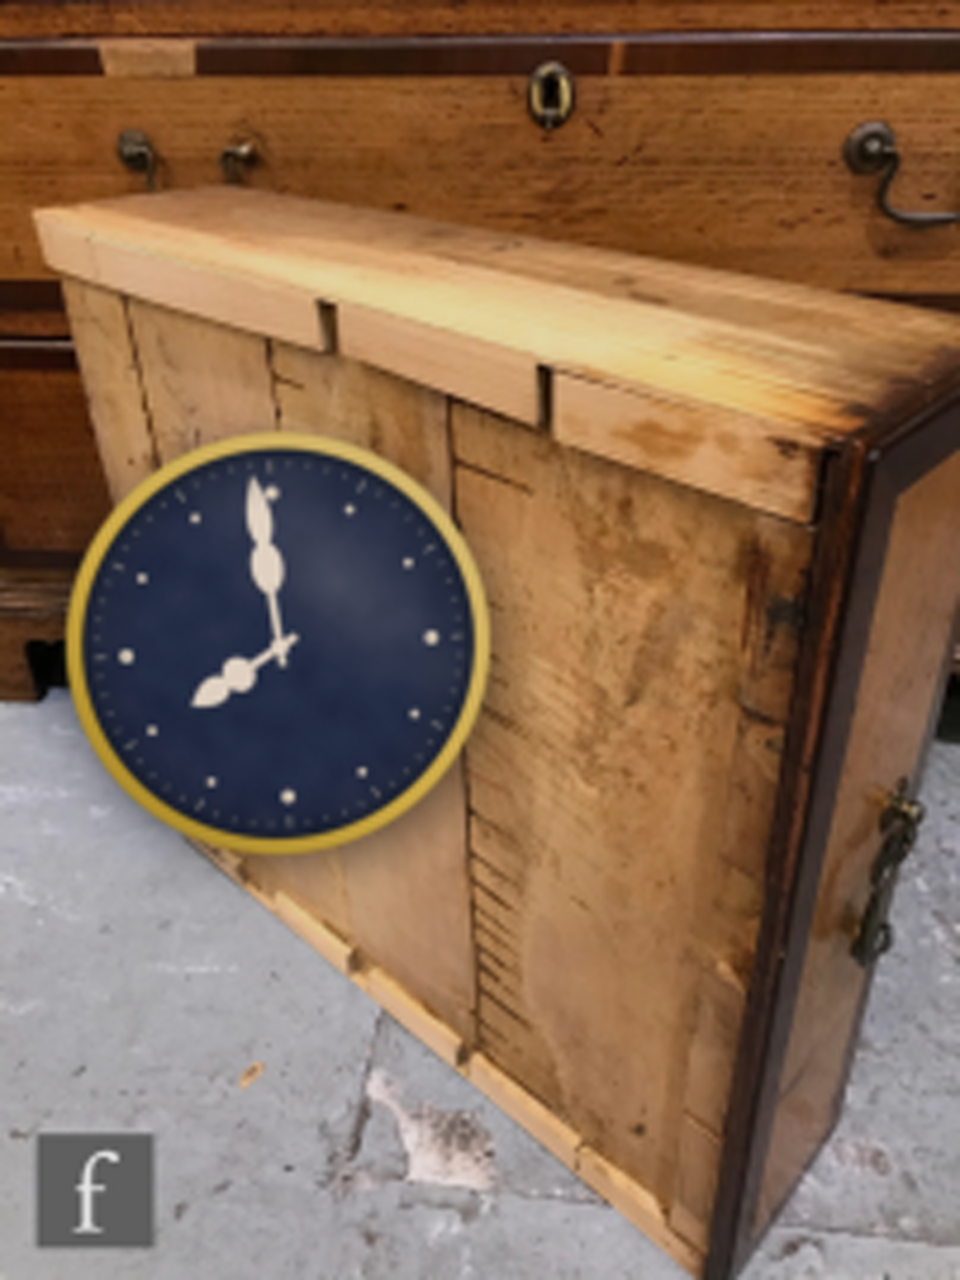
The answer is 7.59
